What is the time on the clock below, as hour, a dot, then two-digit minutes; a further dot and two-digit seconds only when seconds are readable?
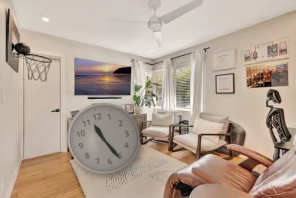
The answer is 11.26
